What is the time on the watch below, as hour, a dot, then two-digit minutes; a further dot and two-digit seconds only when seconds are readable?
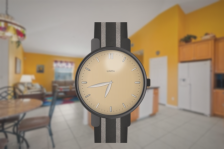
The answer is 6.43
